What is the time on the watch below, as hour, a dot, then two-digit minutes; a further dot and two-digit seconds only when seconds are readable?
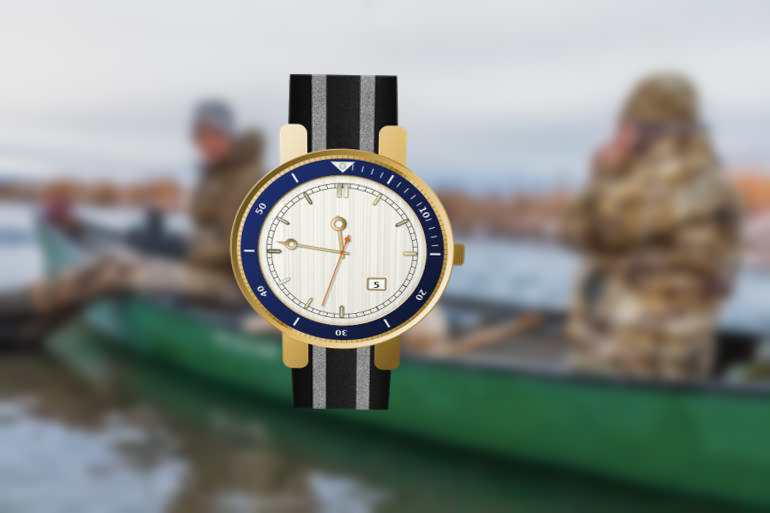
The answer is 11.46.33
